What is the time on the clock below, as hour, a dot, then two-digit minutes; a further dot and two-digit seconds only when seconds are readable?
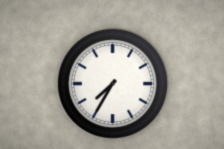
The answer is 7.35
